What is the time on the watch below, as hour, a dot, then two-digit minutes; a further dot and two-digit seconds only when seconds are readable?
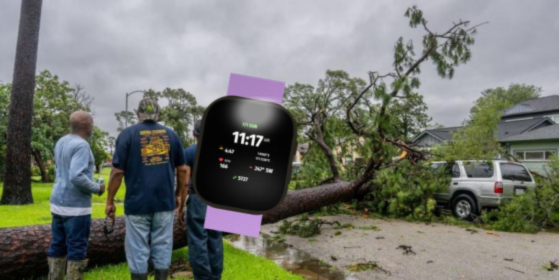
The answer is 11.17
